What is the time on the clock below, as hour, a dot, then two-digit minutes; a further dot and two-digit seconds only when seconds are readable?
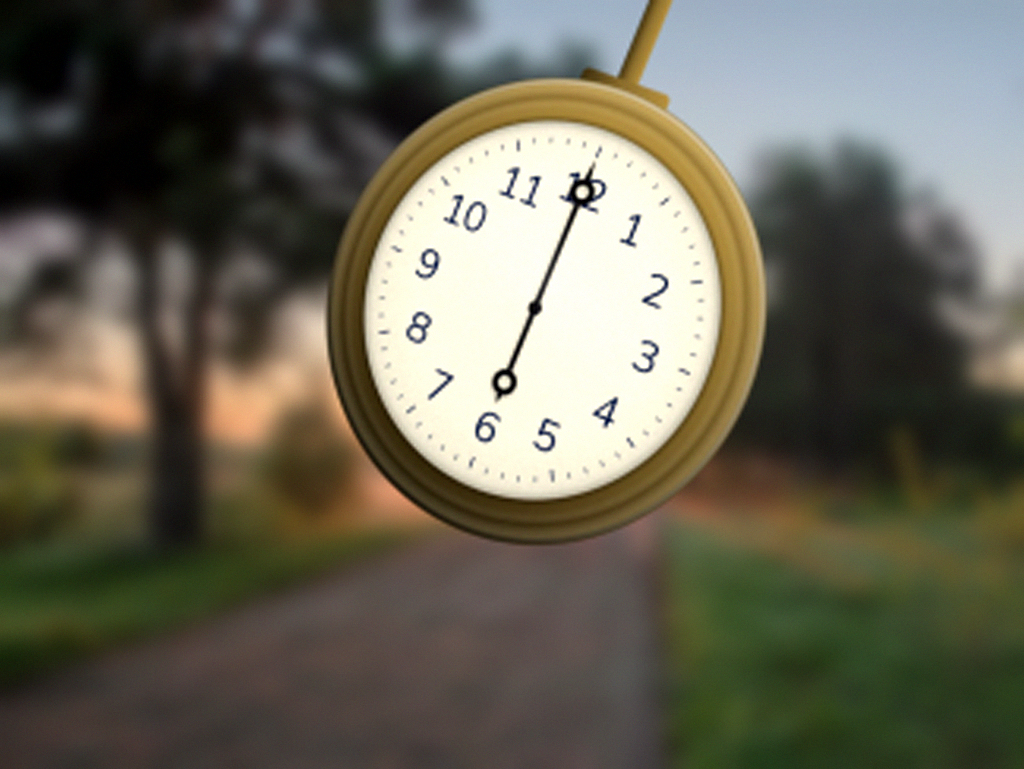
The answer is 6.00
